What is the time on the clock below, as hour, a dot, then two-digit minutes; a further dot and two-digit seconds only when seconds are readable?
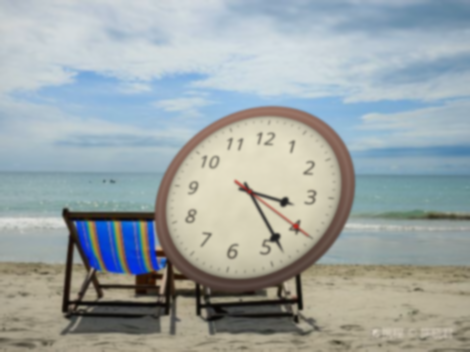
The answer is 3.23.20
